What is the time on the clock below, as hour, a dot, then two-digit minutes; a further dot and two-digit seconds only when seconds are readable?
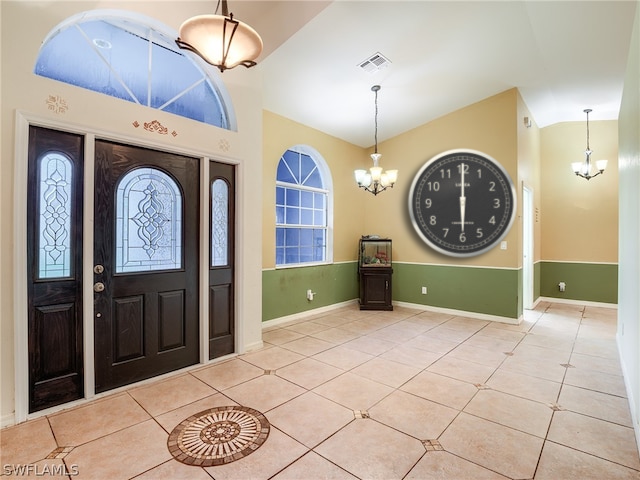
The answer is 6.00
